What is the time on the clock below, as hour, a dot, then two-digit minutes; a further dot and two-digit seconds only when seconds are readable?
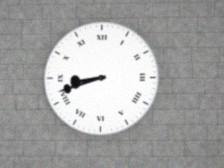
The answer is 8.42
